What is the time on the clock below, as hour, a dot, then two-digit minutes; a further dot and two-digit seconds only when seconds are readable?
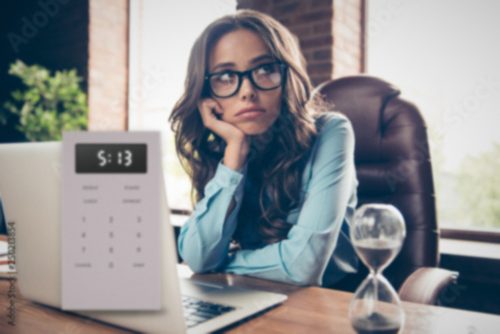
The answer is 5.13
